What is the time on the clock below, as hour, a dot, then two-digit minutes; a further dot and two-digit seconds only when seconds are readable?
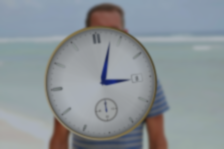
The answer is 3.03
